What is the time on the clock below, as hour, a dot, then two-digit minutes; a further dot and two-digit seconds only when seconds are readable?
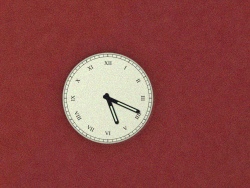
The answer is 5.19
